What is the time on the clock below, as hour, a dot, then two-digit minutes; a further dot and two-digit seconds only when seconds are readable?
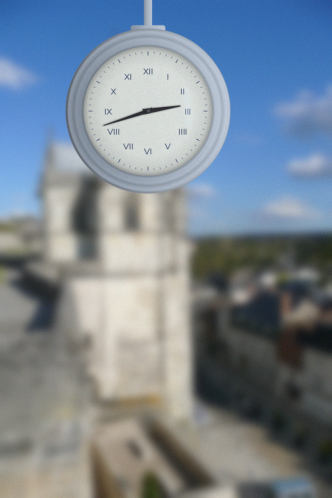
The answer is 2.42
